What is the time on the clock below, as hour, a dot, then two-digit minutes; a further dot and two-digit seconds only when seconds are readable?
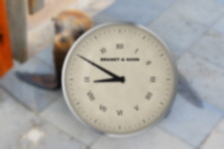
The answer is 8.50
